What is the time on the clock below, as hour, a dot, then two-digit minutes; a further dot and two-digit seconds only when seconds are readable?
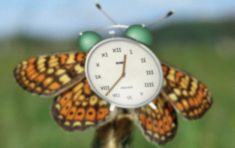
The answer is 12.38
